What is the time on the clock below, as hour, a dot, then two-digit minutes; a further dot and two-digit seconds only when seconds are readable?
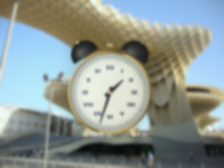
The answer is 1.33
